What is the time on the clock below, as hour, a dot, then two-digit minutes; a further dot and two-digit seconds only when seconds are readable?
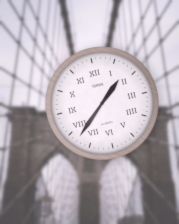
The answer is 1.38
